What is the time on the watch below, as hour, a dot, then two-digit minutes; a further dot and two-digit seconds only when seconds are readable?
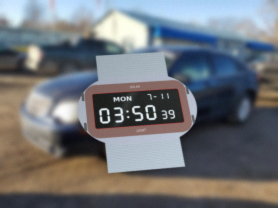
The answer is 3.50.39
